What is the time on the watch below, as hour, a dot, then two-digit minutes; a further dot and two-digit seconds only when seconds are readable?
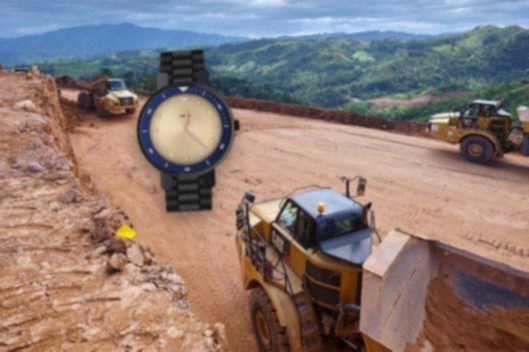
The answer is 12.23
